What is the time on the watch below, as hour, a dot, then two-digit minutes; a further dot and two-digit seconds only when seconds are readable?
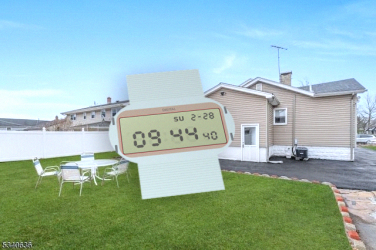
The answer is 9.44.40
